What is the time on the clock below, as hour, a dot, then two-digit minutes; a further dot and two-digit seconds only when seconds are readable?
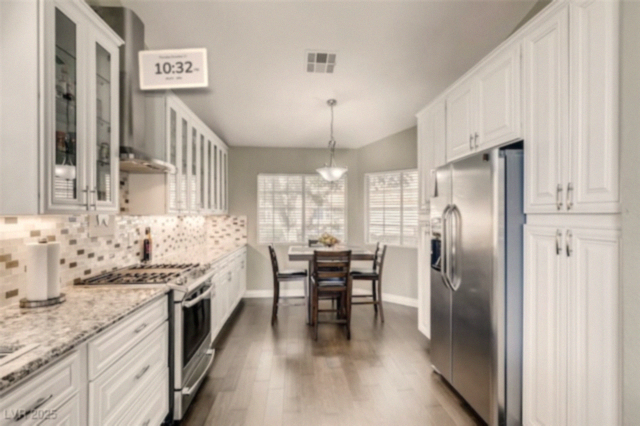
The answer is 10.32
